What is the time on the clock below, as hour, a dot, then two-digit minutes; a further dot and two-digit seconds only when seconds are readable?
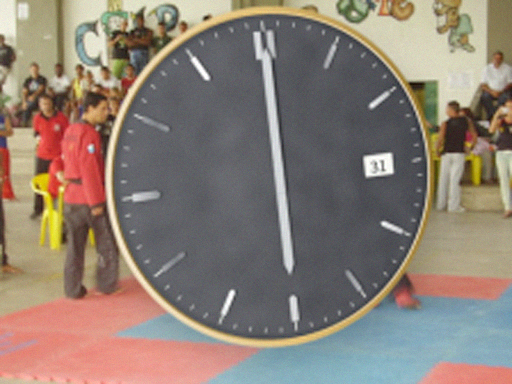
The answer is 6.00
